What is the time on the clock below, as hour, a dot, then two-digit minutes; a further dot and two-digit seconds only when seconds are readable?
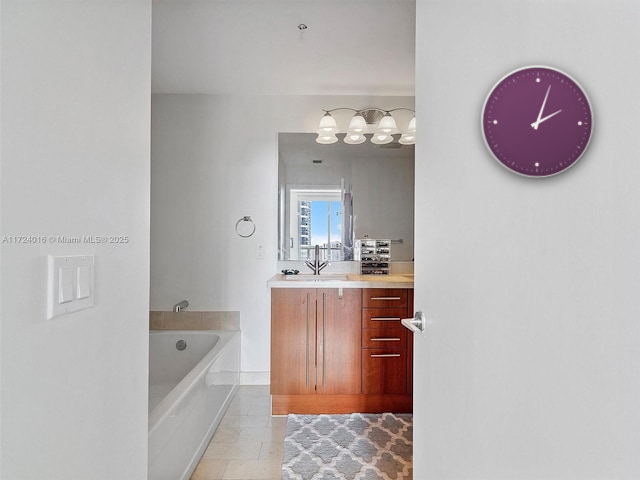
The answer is 2.03
